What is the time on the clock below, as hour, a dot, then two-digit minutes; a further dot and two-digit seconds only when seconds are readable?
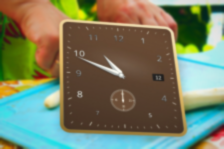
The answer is 10.49
